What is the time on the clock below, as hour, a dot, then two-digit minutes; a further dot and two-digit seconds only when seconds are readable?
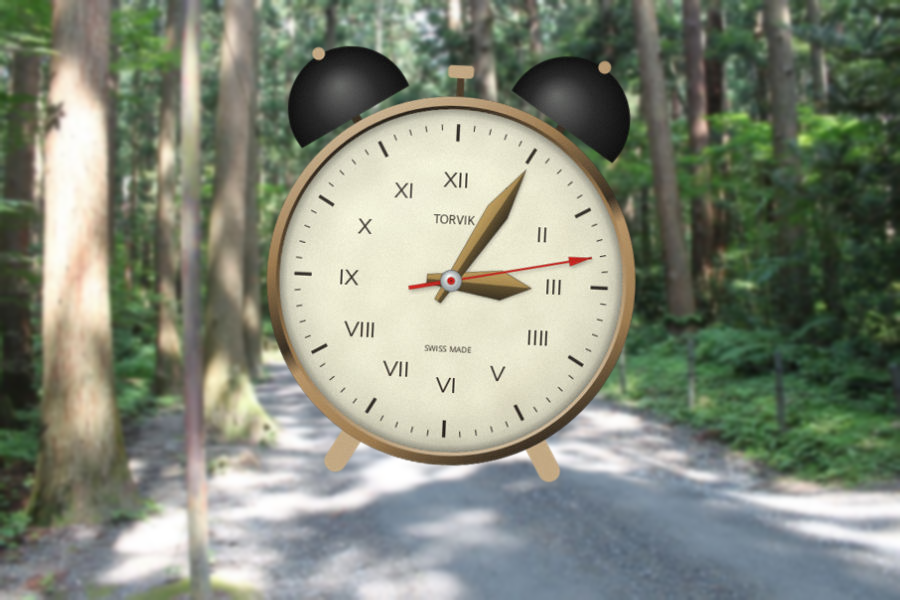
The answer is 3.05.13
